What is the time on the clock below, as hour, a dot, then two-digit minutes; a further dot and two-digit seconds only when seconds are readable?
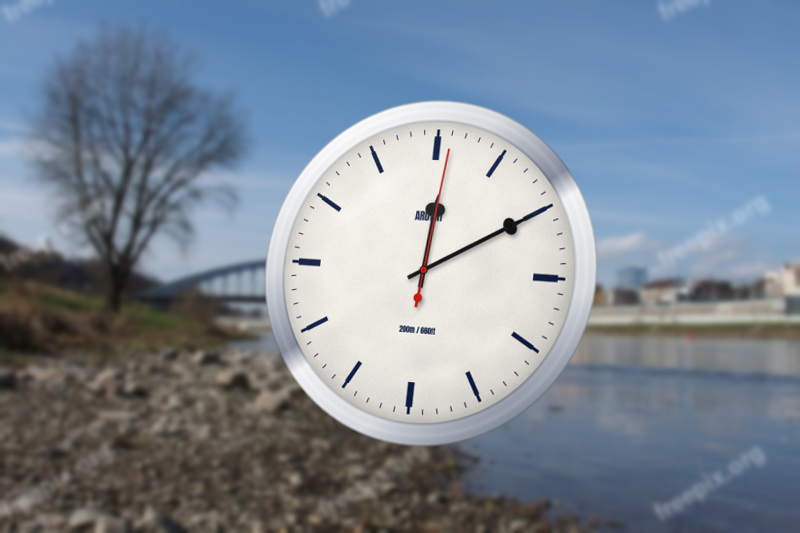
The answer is 12.10.01
